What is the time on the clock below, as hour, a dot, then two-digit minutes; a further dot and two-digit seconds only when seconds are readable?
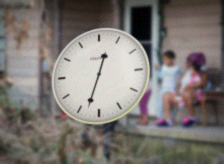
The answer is 12.33
